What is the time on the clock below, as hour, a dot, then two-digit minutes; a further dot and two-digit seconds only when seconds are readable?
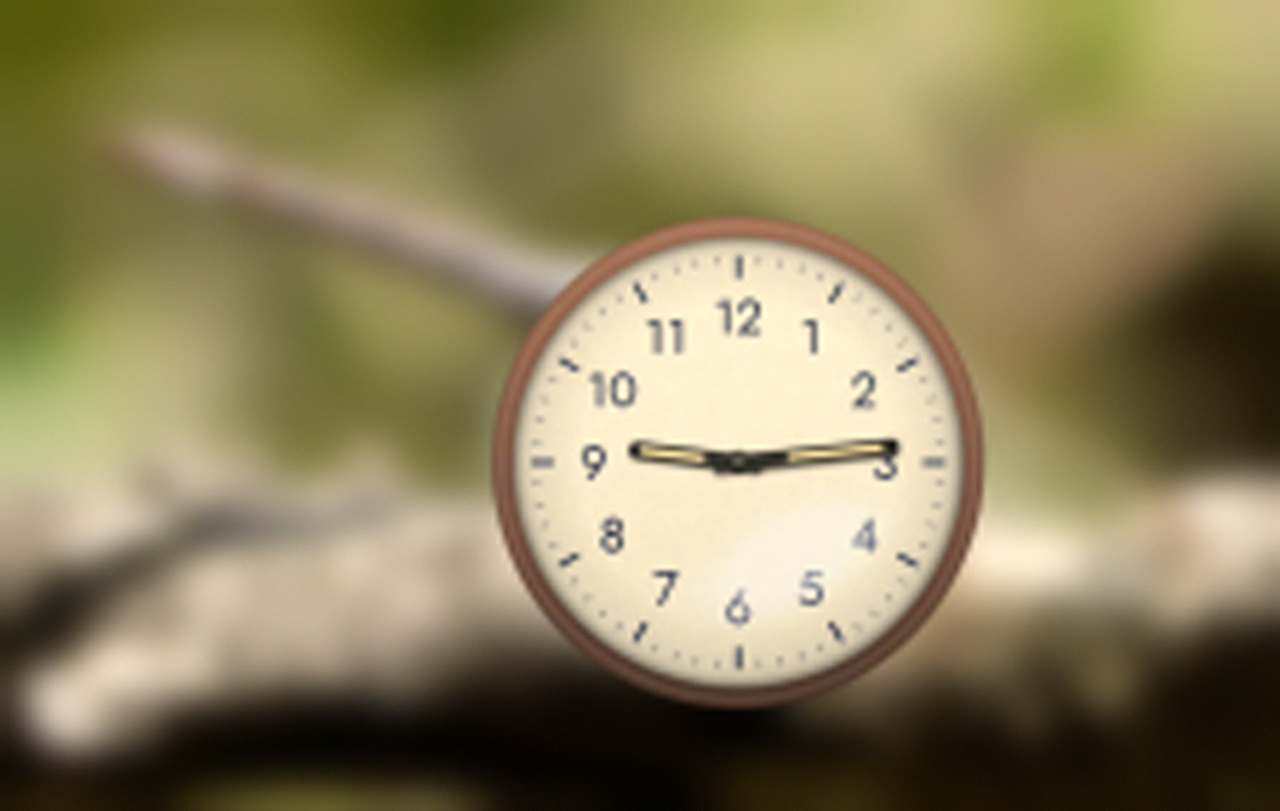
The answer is 9.14
